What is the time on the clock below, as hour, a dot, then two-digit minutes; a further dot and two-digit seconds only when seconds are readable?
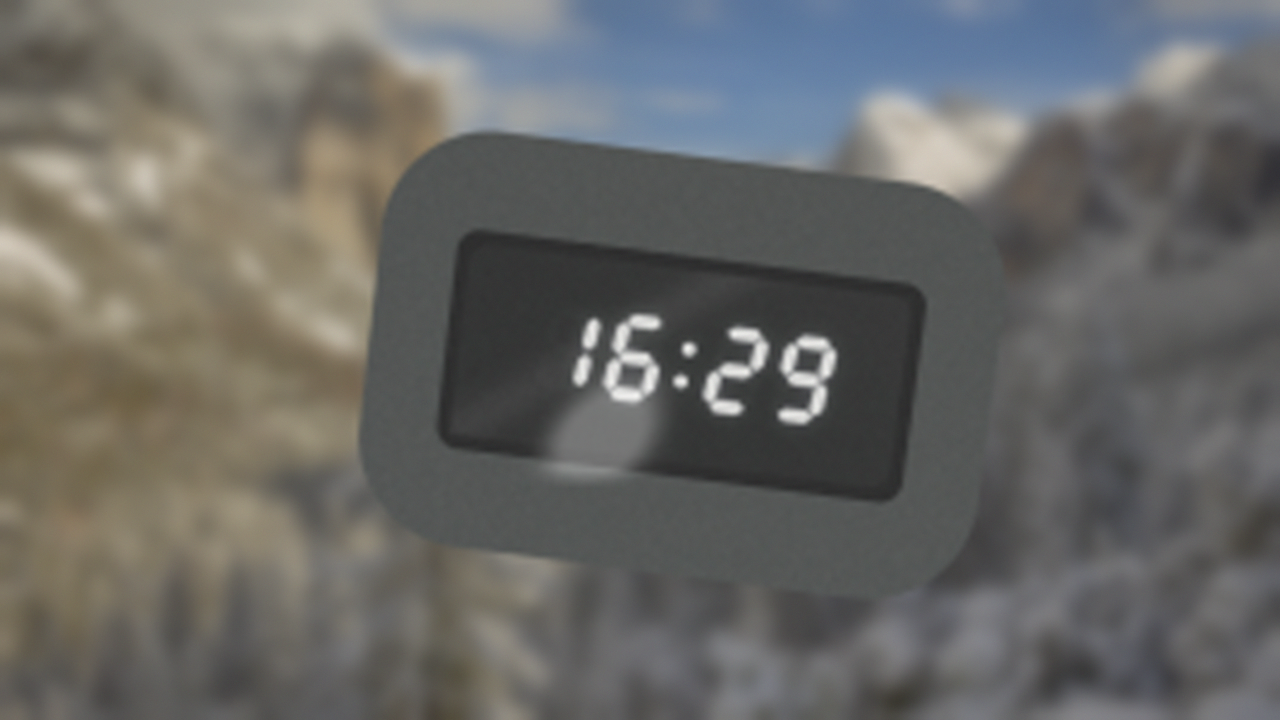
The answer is 16.29
